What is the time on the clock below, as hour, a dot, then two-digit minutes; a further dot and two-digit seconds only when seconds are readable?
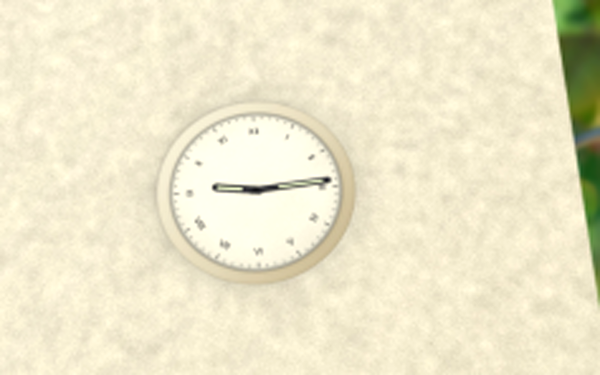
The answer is 9.14
